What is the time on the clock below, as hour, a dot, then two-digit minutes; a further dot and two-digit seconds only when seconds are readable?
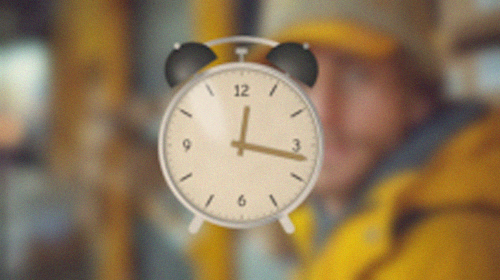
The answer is 12.17
